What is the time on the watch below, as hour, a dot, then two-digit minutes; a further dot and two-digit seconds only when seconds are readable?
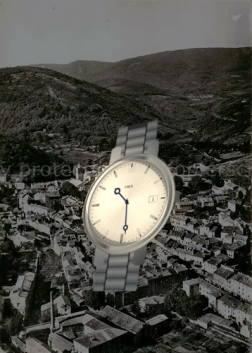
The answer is 10.29
